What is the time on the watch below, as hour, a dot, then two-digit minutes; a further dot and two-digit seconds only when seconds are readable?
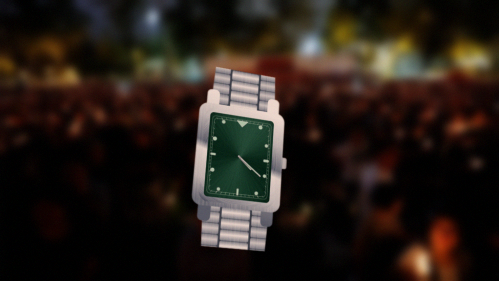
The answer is 4.21
